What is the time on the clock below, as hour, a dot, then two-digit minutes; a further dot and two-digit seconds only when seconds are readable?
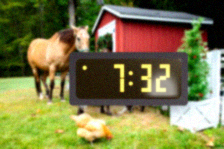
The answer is 7.32
